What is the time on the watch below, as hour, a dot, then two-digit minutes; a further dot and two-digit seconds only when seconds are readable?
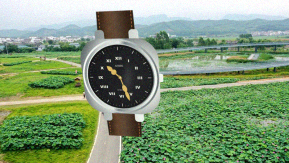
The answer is 10.27
